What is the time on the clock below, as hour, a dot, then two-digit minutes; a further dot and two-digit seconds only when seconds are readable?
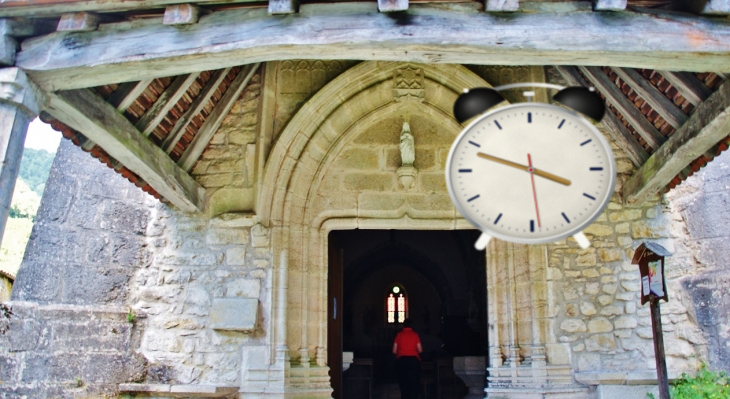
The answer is 3.48.29
